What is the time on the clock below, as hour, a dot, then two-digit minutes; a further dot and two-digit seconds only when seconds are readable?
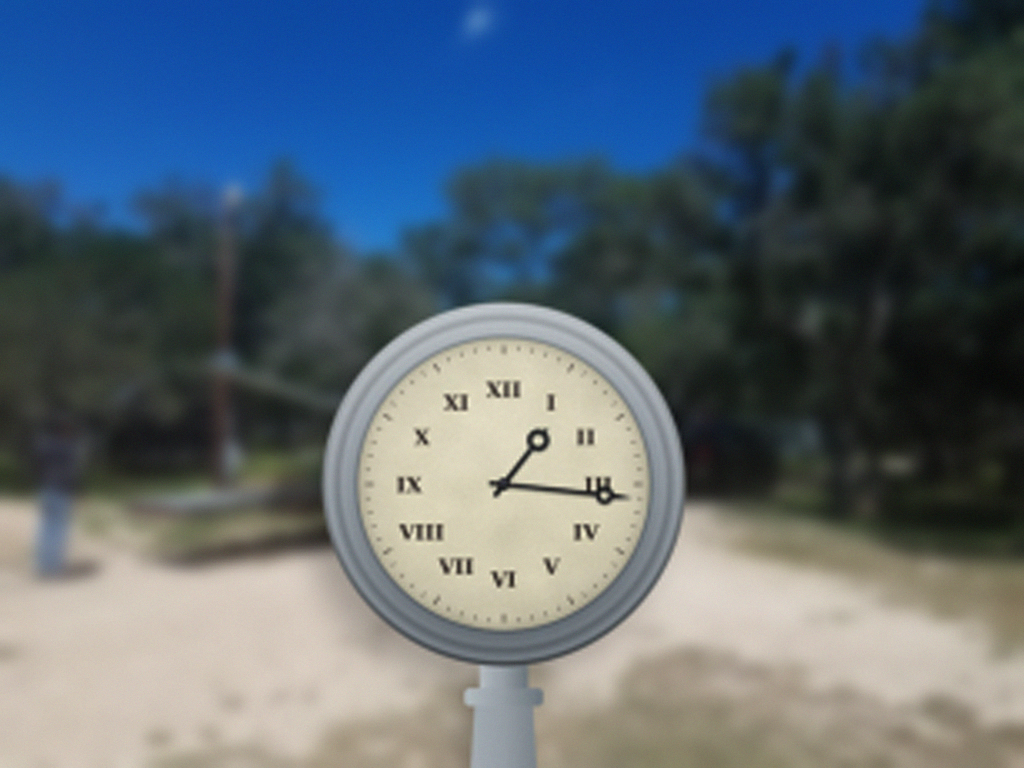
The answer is 1.16
